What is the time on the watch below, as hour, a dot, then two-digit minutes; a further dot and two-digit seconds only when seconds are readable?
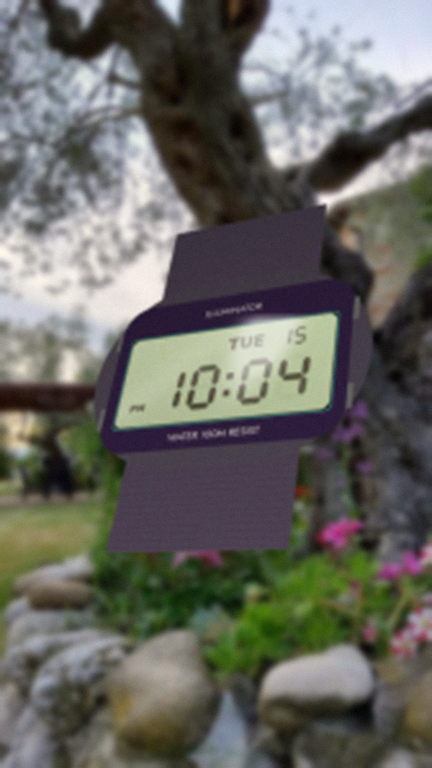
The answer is 10.04
